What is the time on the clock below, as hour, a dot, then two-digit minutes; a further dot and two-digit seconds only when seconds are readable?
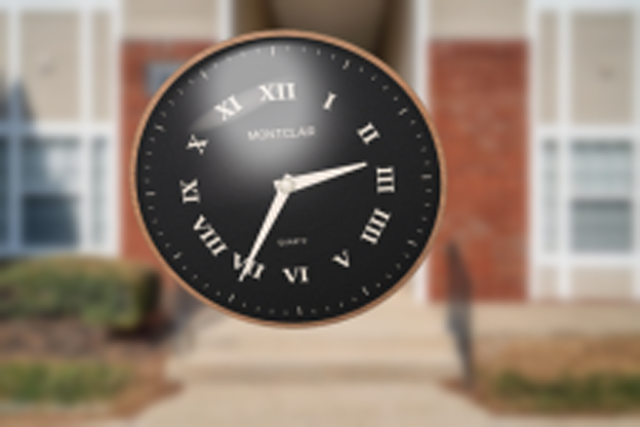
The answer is 2.35
